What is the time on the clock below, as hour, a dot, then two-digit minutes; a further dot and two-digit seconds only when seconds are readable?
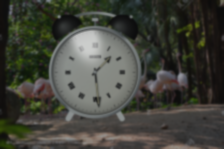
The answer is 1.29
